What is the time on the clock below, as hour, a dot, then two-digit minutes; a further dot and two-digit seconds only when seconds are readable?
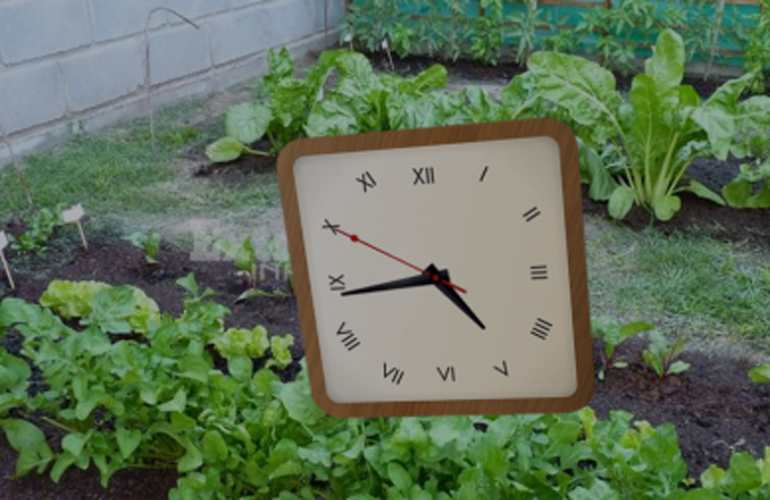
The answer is 4.43.50
